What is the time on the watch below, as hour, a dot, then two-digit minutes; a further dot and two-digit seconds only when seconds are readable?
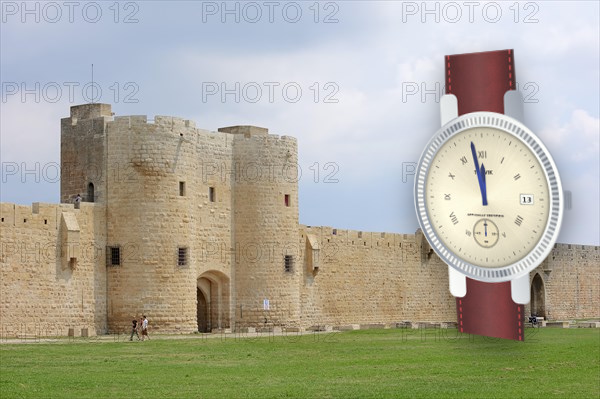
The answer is 11.58
